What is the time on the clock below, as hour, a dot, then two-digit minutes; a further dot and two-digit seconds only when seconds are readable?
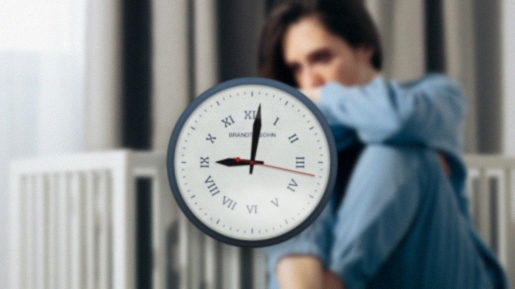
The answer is 9.01.17
